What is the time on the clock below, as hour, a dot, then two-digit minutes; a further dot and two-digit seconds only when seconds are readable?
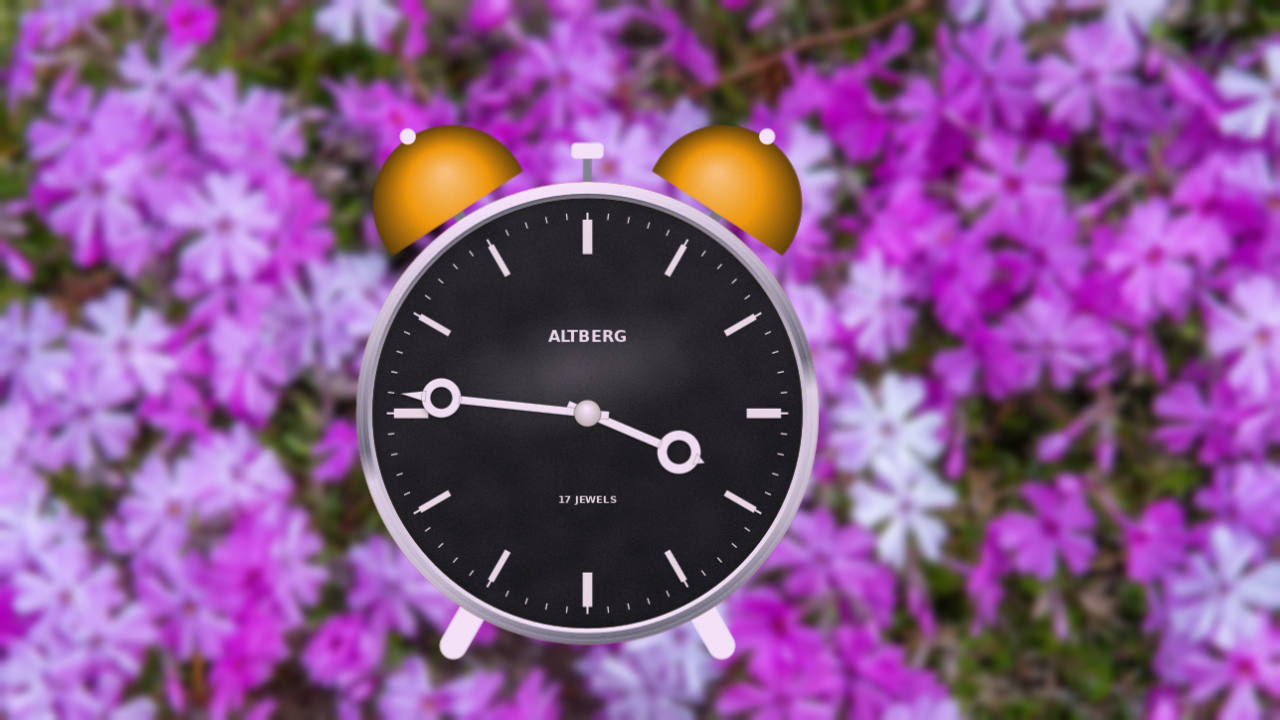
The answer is 3.46
